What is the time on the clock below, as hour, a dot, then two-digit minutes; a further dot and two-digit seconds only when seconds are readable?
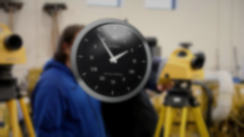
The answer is 1.54
